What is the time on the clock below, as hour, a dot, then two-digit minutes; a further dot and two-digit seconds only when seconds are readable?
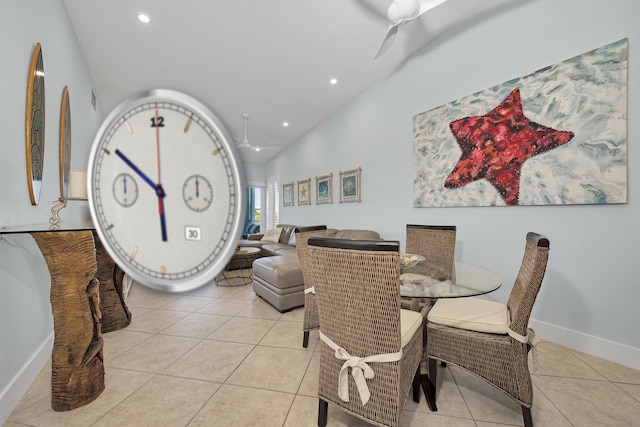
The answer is 5.51
